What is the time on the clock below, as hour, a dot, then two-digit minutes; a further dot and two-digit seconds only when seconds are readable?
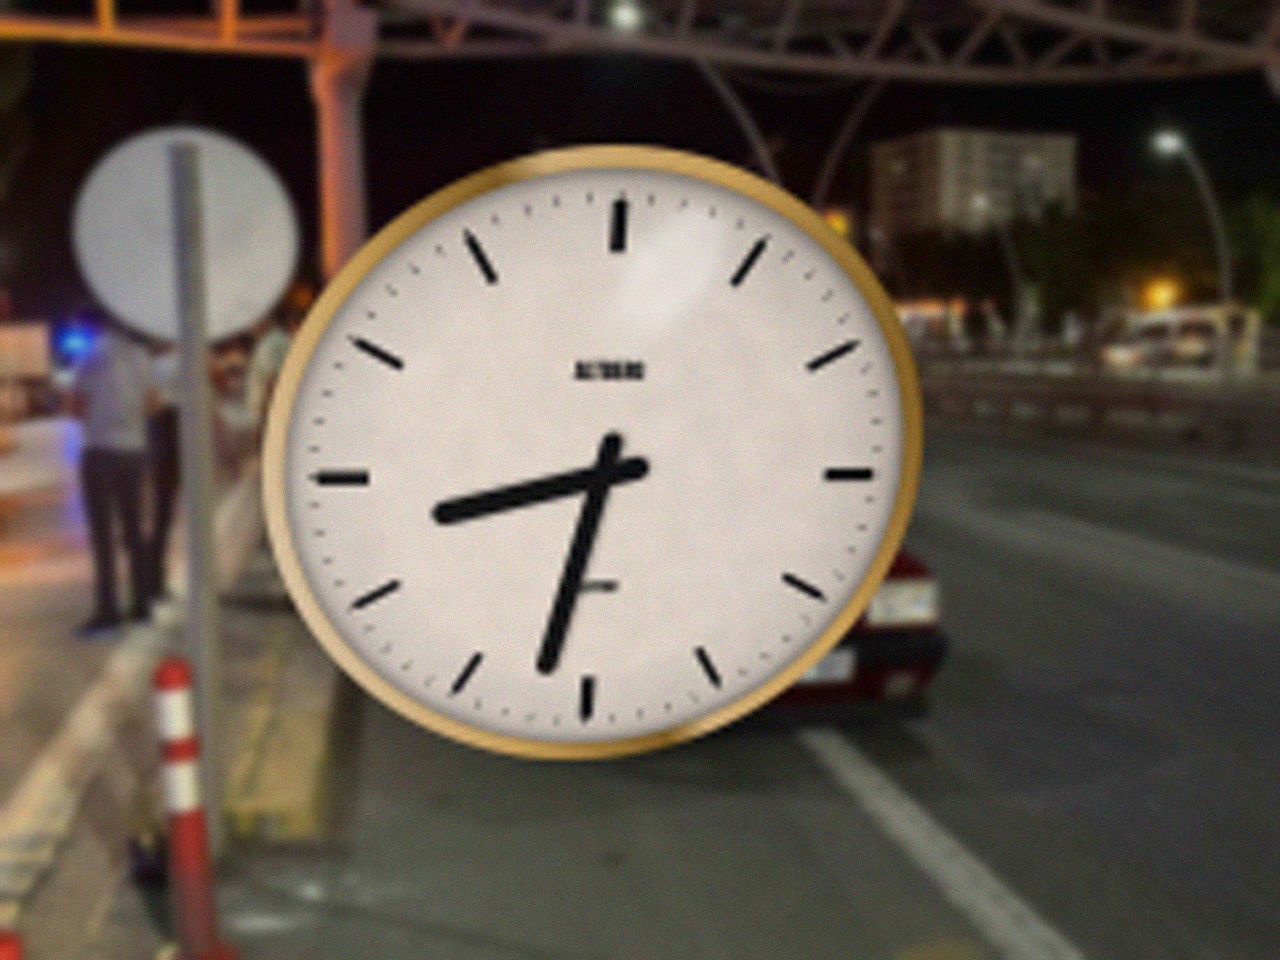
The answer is 8.32
